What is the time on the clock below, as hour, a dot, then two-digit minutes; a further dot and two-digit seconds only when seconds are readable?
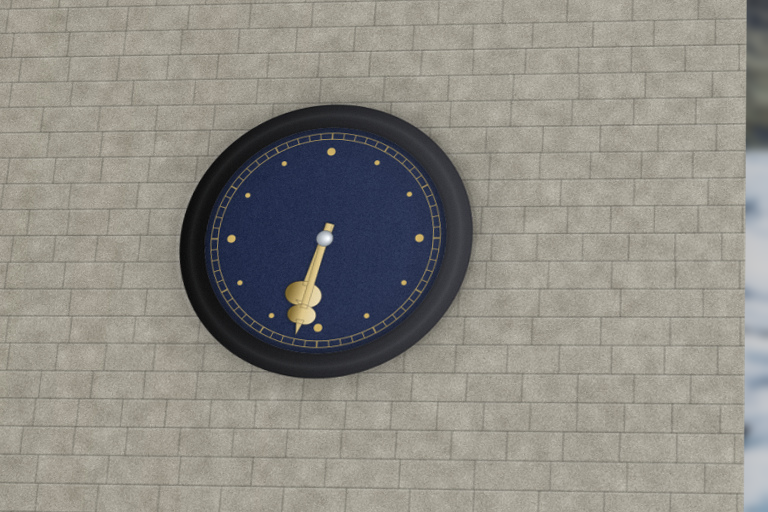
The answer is 6.32
